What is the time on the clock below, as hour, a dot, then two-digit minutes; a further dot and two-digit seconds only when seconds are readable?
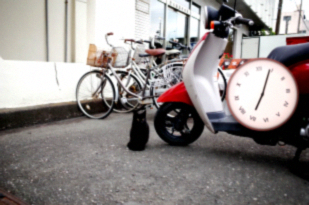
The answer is 7.04
